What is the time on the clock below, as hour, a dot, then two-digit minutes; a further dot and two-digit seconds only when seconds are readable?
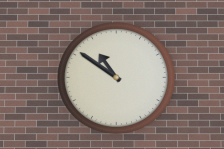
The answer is 10.51
